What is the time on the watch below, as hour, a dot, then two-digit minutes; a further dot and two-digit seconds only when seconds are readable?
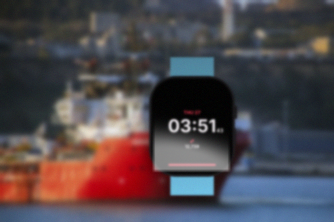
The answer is 3.51
